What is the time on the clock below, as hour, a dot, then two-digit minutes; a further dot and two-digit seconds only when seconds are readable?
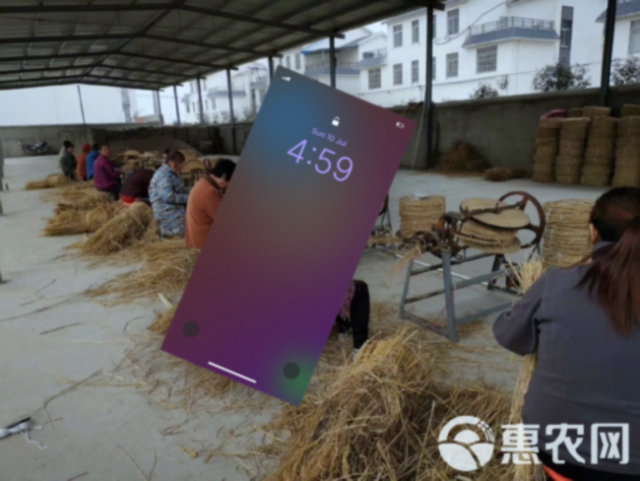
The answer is 4.59
